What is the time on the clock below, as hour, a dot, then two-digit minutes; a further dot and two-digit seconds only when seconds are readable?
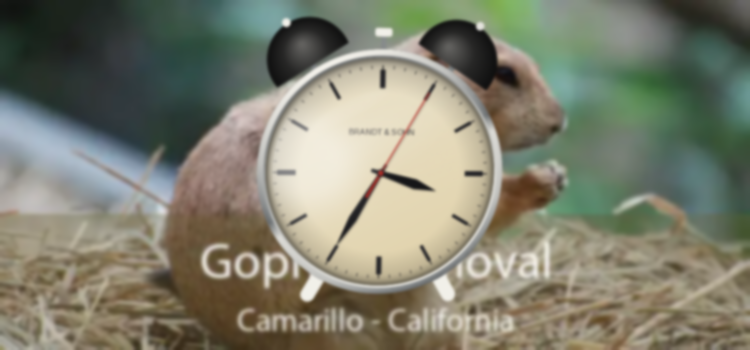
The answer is 3.35.05
